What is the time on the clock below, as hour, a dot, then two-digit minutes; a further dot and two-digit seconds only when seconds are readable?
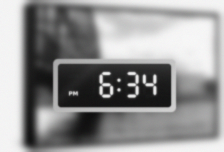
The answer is 6.34
